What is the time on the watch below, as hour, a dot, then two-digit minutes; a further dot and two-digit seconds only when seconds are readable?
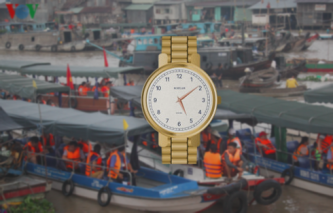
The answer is 5.09
